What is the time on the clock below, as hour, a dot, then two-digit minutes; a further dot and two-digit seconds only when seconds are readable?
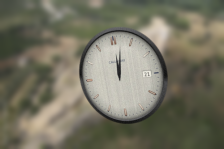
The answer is 12.02
